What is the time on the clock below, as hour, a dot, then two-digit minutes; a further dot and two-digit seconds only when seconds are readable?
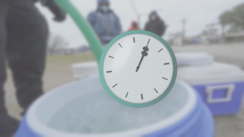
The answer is 1.05
